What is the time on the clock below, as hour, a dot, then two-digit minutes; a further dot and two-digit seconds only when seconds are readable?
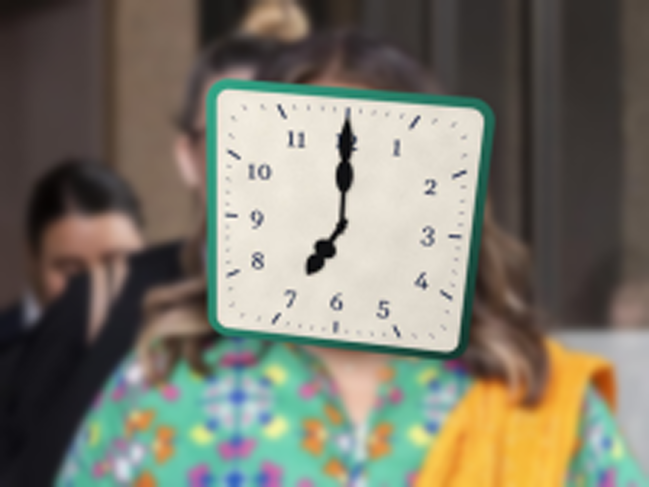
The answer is 7.00
